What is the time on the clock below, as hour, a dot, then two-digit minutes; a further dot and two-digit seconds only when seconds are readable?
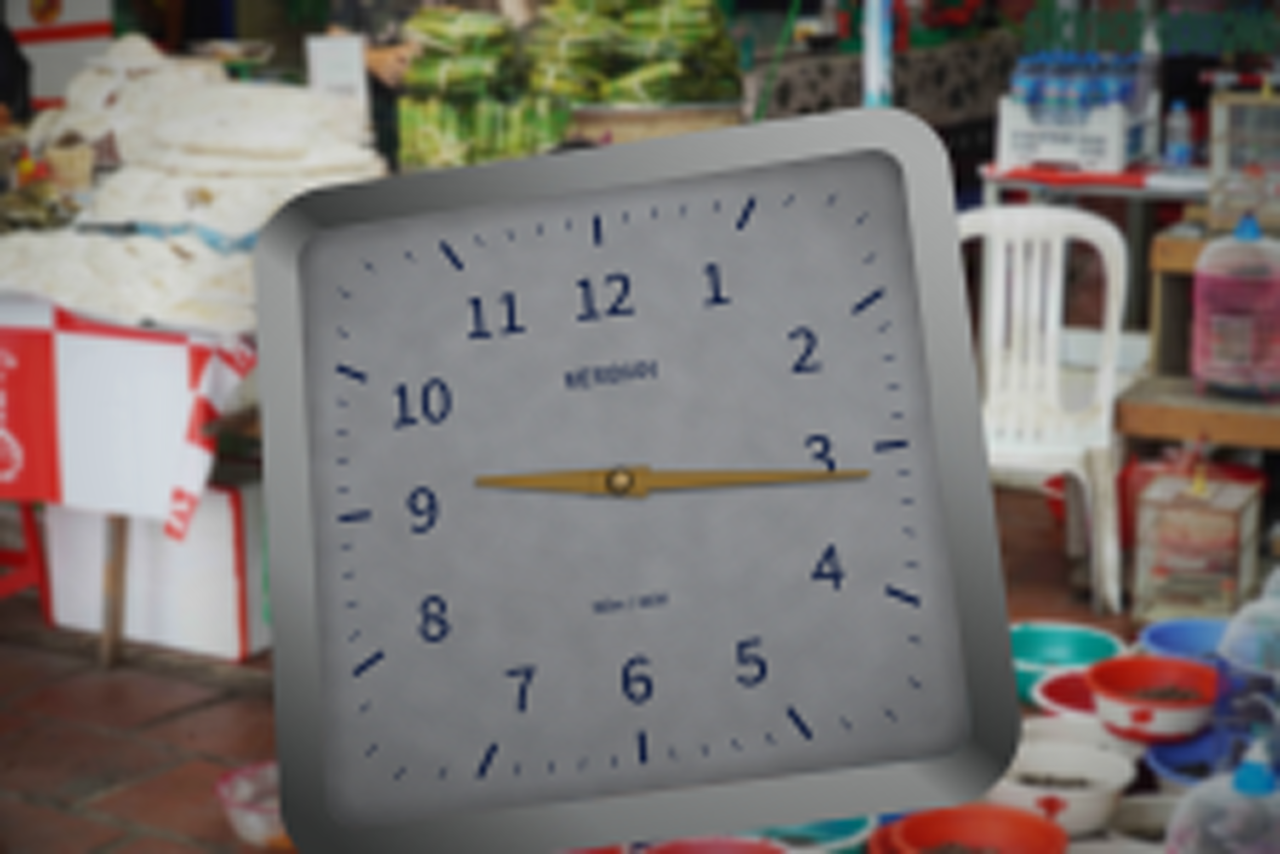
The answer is 9.16
